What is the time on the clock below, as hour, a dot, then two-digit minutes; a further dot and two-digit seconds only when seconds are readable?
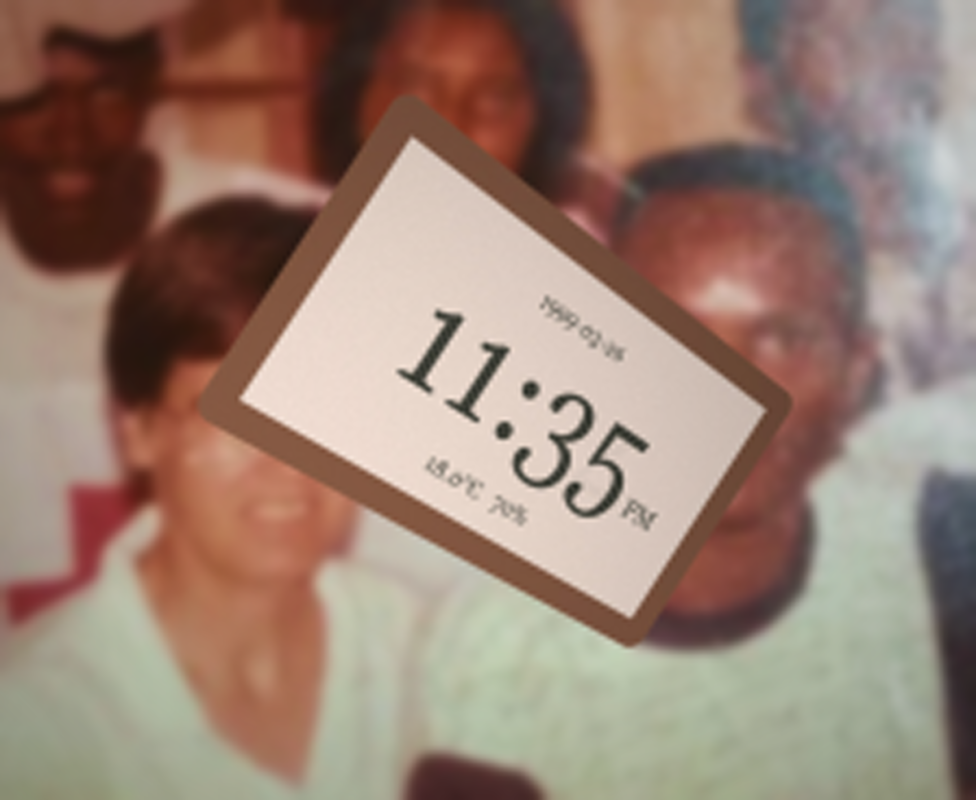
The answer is 11.35
